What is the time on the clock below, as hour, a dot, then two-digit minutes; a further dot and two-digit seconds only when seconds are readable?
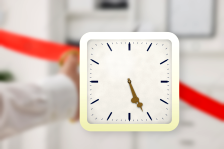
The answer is 5.26
